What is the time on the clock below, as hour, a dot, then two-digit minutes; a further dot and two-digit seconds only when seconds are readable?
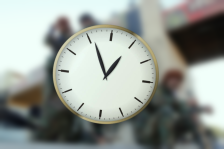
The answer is 12.56
